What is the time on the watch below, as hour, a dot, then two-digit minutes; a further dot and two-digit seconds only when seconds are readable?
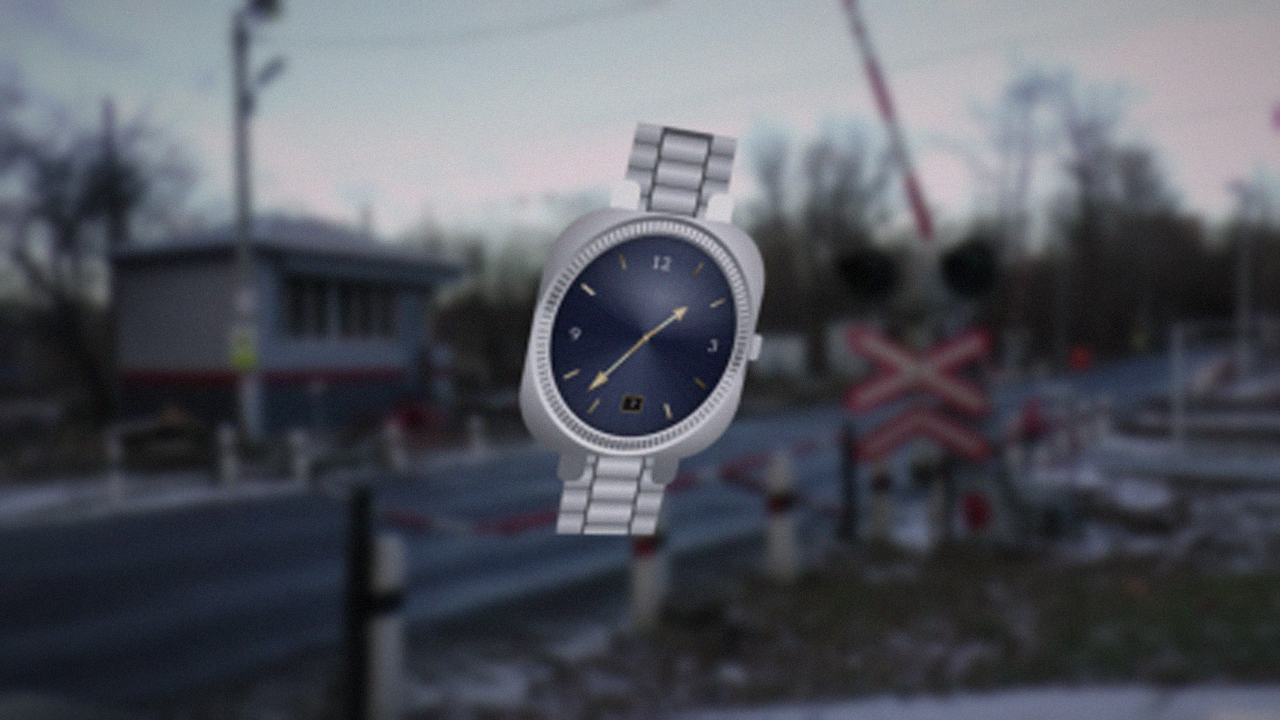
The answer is 1.37
